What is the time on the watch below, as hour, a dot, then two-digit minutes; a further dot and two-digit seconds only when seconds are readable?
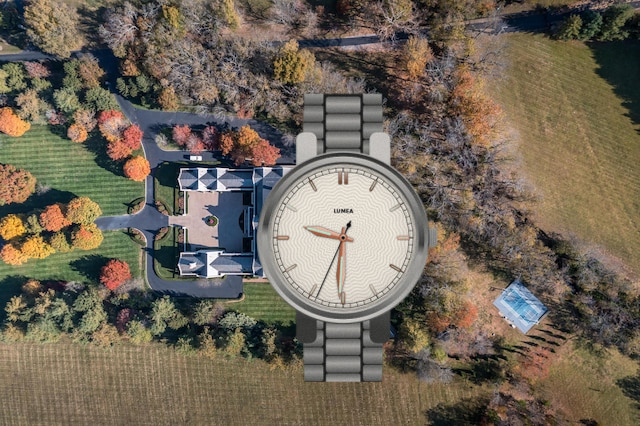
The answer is 9.30.34
